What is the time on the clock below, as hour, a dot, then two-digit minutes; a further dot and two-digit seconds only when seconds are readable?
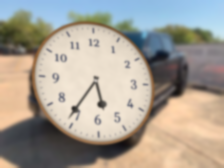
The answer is 5.36
